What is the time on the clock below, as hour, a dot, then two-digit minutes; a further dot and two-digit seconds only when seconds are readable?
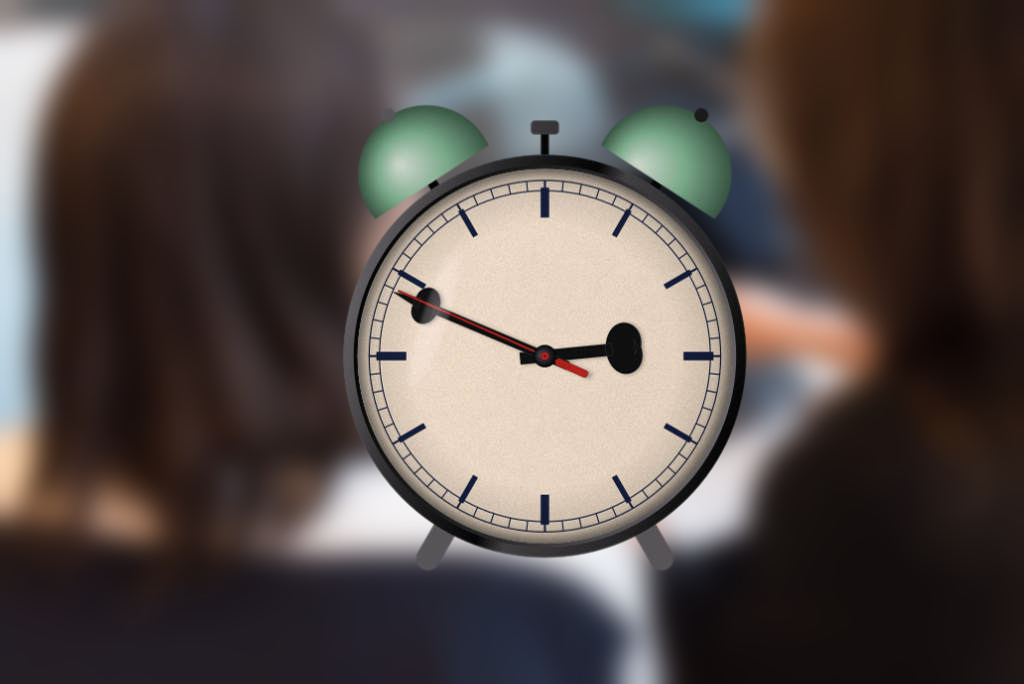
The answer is 2.48.49
